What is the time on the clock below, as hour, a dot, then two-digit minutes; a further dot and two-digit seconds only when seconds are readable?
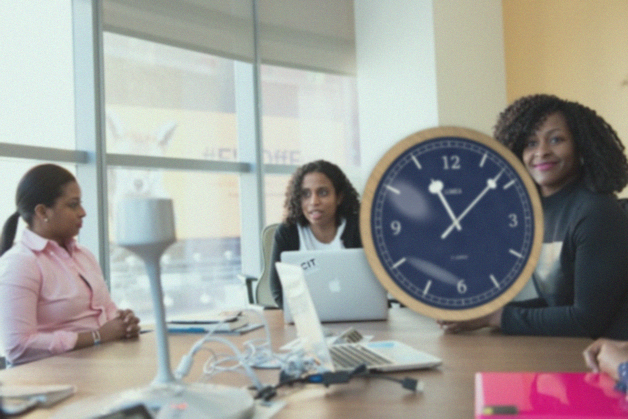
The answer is 11.08.08
